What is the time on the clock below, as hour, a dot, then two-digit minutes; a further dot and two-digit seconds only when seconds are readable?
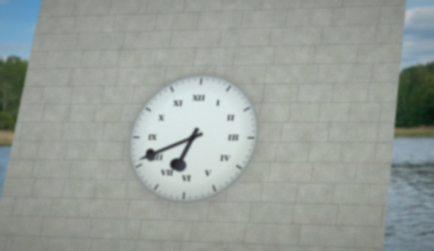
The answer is 6.41
